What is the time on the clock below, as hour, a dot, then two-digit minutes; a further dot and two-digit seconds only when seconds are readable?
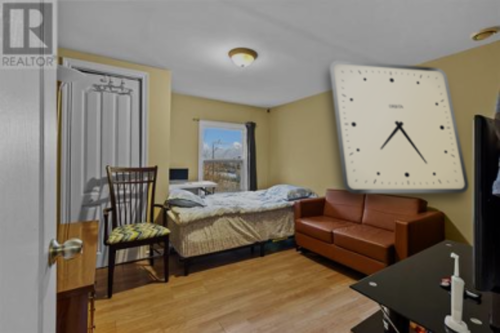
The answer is 7.25
